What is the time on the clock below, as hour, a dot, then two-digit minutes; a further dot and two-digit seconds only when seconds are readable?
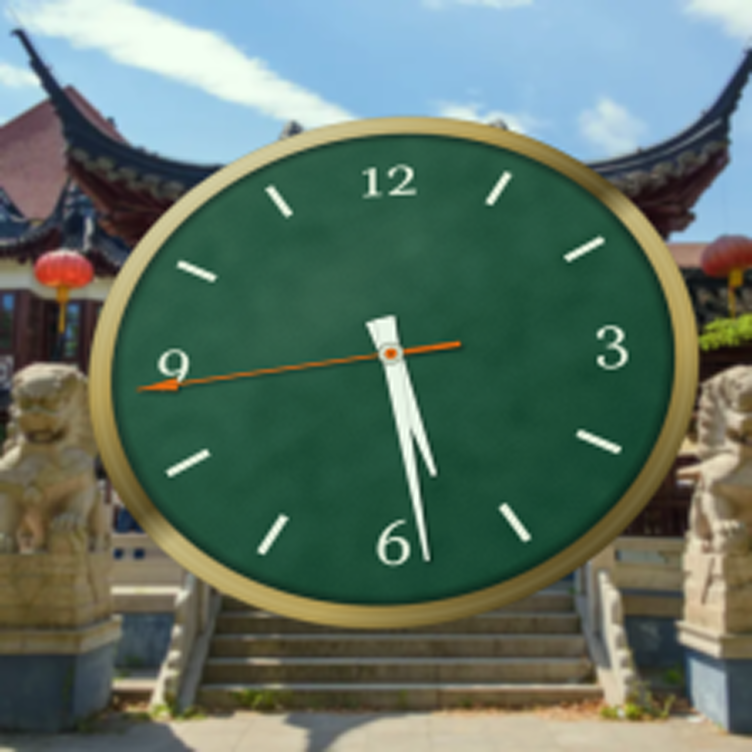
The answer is 5.28.44
